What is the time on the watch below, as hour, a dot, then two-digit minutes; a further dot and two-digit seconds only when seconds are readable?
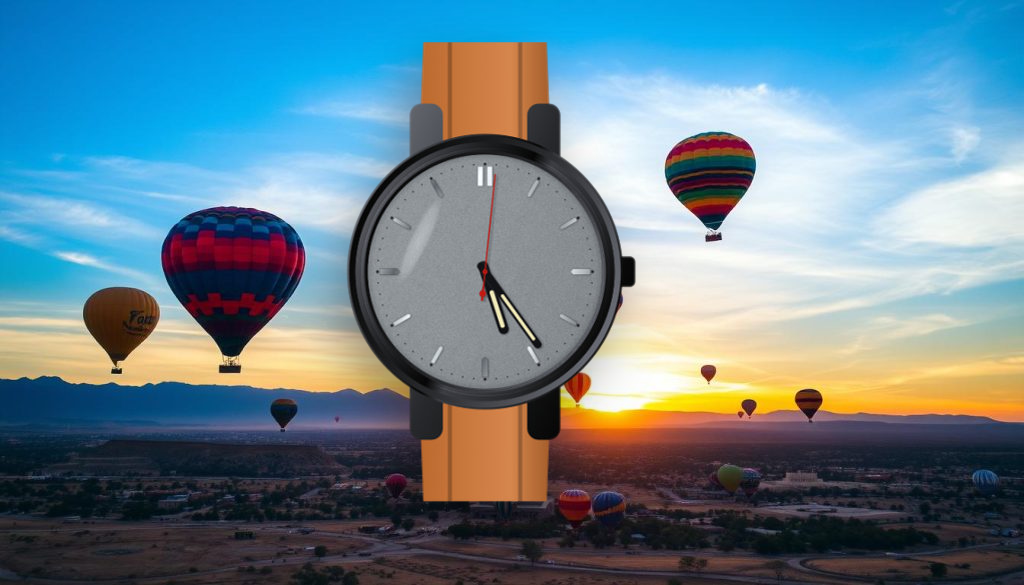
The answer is 5.24.01
